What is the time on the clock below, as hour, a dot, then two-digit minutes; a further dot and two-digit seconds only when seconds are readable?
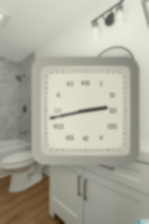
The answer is 2.43
